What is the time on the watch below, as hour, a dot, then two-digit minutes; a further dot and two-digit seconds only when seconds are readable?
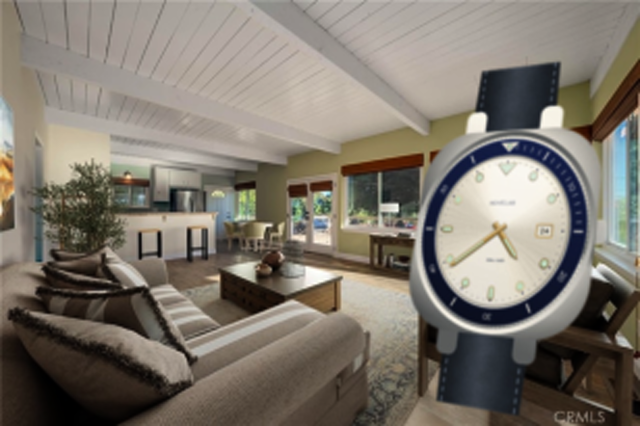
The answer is 4.39
